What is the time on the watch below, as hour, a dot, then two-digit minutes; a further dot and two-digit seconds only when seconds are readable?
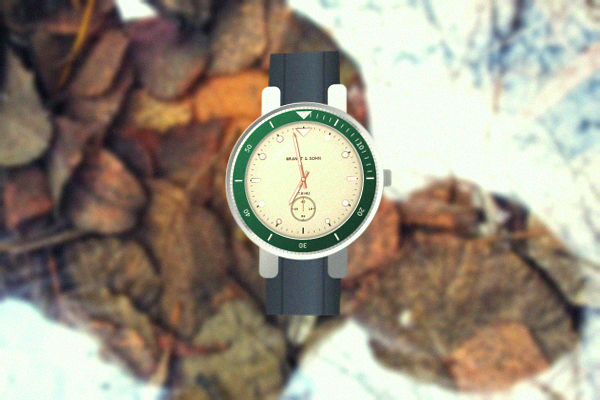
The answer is 6.58
